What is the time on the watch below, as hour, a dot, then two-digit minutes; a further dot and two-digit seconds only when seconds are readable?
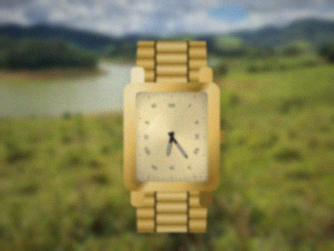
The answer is 6.24
